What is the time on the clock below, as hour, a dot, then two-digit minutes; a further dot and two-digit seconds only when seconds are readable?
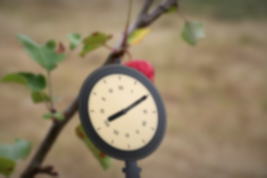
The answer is 8.10
